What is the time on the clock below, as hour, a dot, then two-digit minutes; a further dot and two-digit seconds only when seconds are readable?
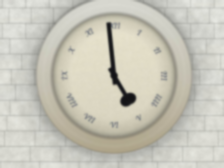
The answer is 4.59
